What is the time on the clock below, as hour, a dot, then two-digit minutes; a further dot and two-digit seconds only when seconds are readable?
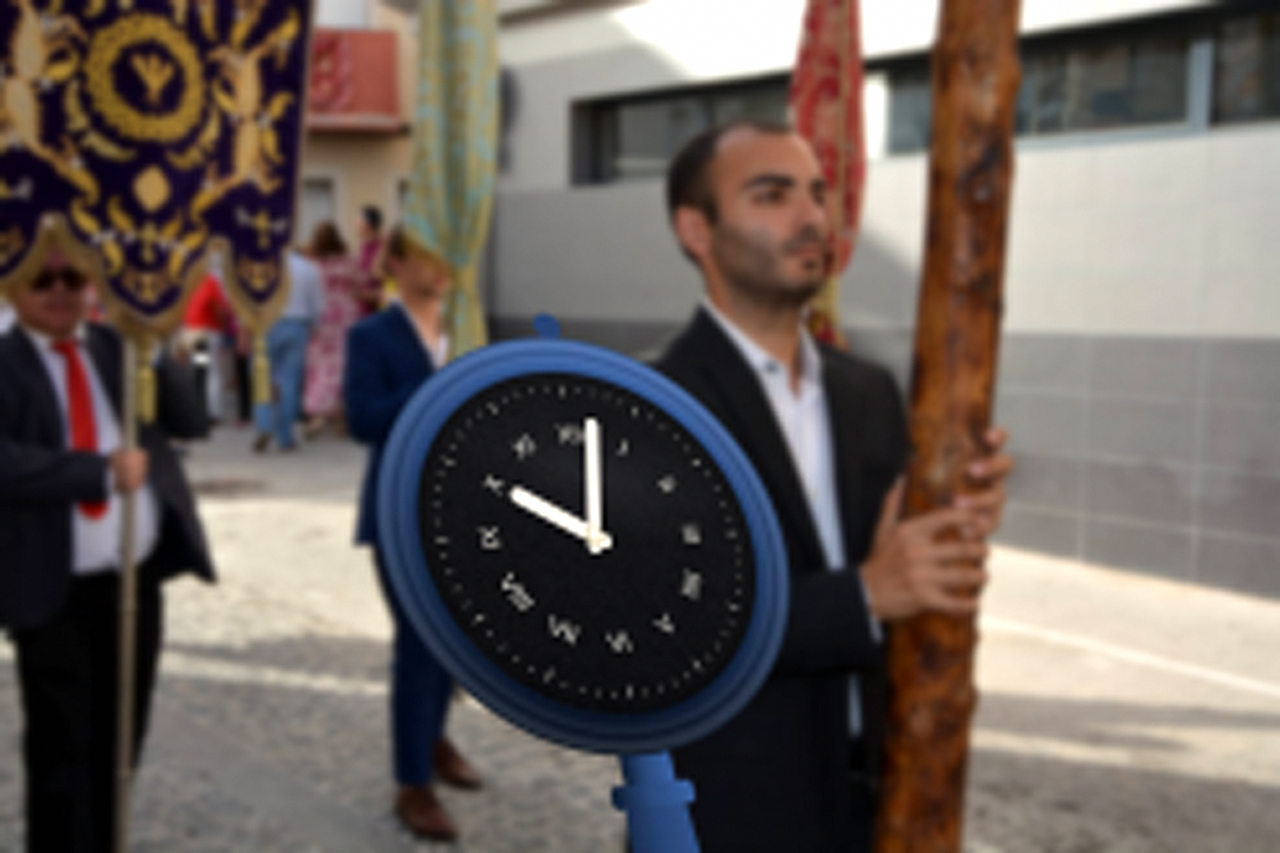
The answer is 10.02
